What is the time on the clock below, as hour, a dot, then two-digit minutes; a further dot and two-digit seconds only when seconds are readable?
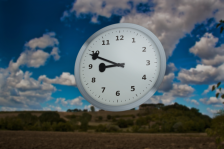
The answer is 8.49
